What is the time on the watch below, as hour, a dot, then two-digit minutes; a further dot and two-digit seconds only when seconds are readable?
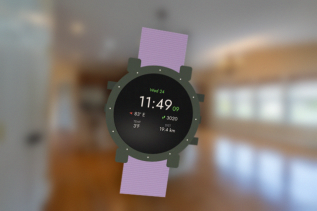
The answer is 11.49
